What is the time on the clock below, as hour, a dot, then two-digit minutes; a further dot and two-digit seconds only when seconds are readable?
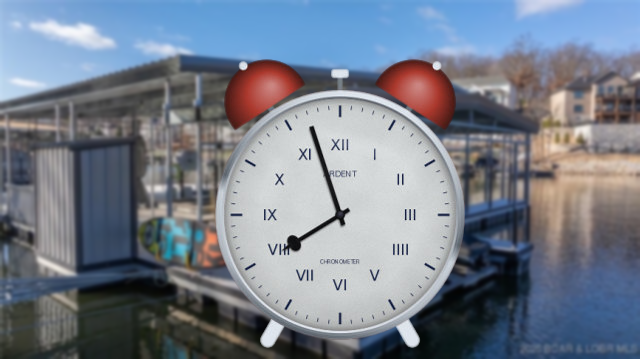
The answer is 7.57
